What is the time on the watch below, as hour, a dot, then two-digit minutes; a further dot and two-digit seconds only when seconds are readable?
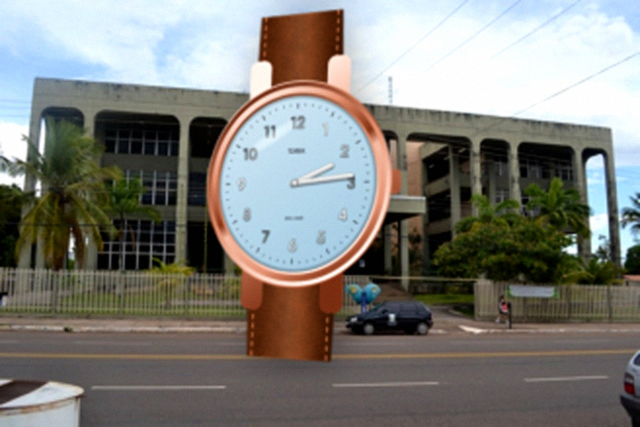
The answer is 2.14
